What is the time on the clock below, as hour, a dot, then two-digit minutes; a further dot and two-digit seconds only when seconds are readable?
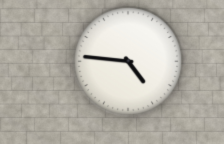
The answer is 4.46
